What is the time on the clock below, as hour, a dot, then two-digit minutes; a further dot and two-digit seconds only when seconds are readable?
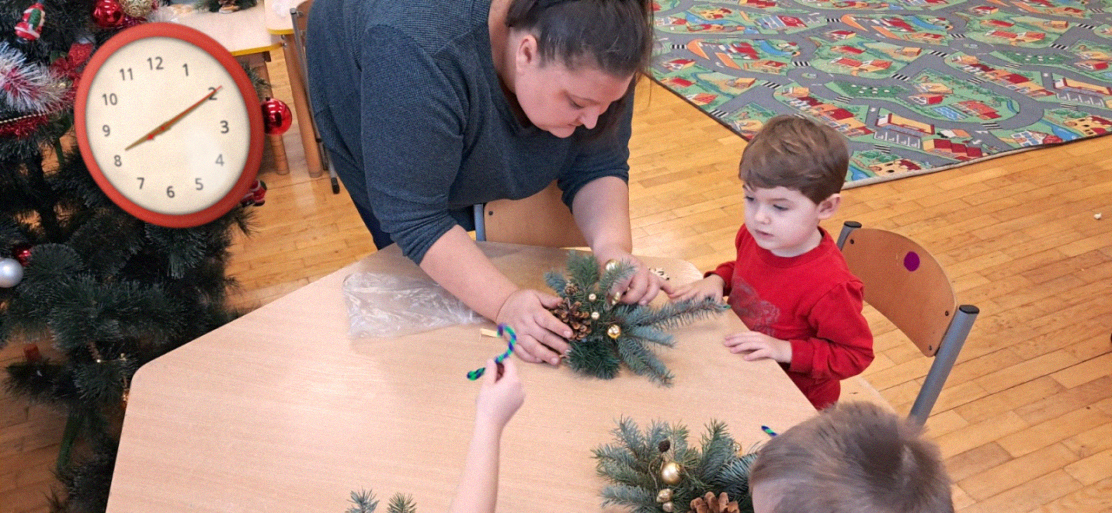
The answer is 8.10.10
